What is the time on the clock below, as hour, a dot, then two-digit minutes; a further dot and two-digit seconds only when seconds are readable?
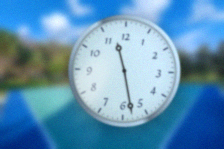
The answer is 11.28
